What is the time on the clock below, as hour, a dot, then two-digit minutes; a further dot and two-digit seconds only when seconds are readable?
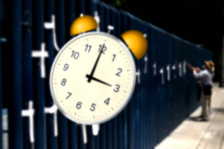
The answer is 3.00
